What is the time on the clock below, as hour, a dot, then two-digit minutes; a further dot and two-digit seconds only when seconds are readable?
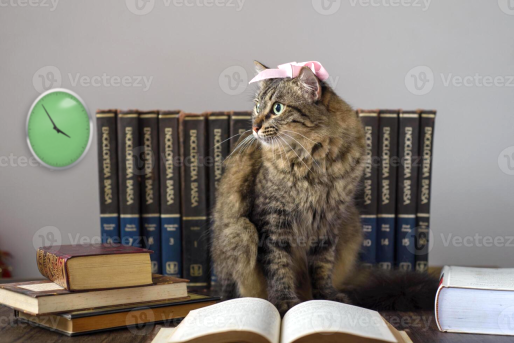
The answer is 3.54
